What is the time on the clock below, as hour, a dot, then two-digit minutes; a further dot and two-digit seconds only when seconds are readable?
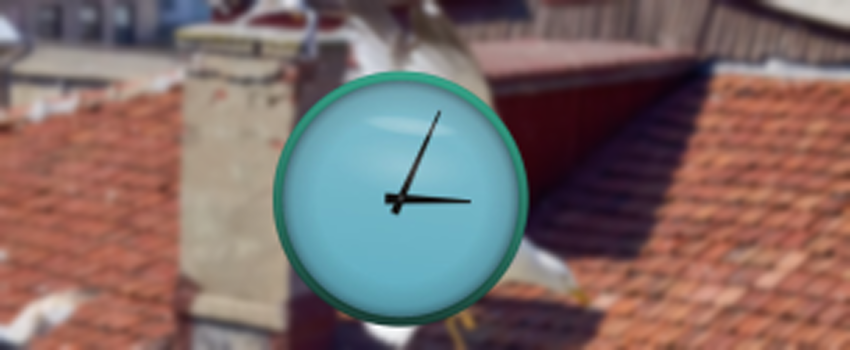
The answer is 3.04
